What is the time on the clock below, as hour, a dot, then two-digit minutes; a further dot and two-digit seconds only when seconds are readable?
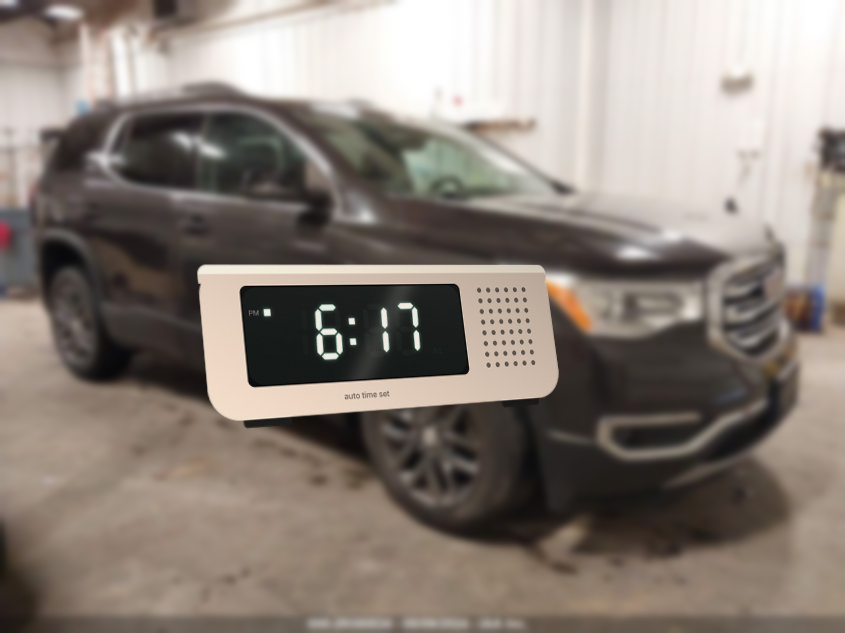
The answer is 6.17
